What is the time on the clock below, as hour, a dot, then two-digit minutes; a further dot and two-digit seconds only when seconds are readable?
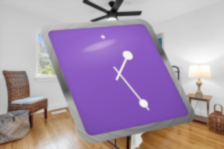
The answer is 1.27
